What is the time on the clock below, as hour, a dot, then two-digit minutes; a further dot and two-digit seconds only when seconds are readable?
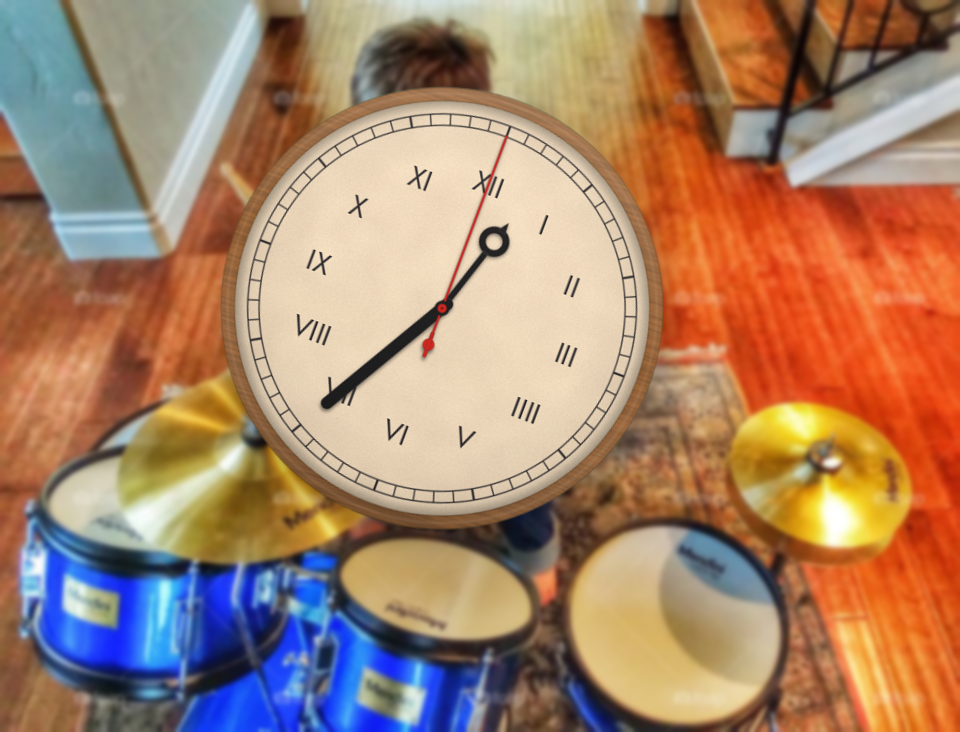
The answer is 12.35.00
